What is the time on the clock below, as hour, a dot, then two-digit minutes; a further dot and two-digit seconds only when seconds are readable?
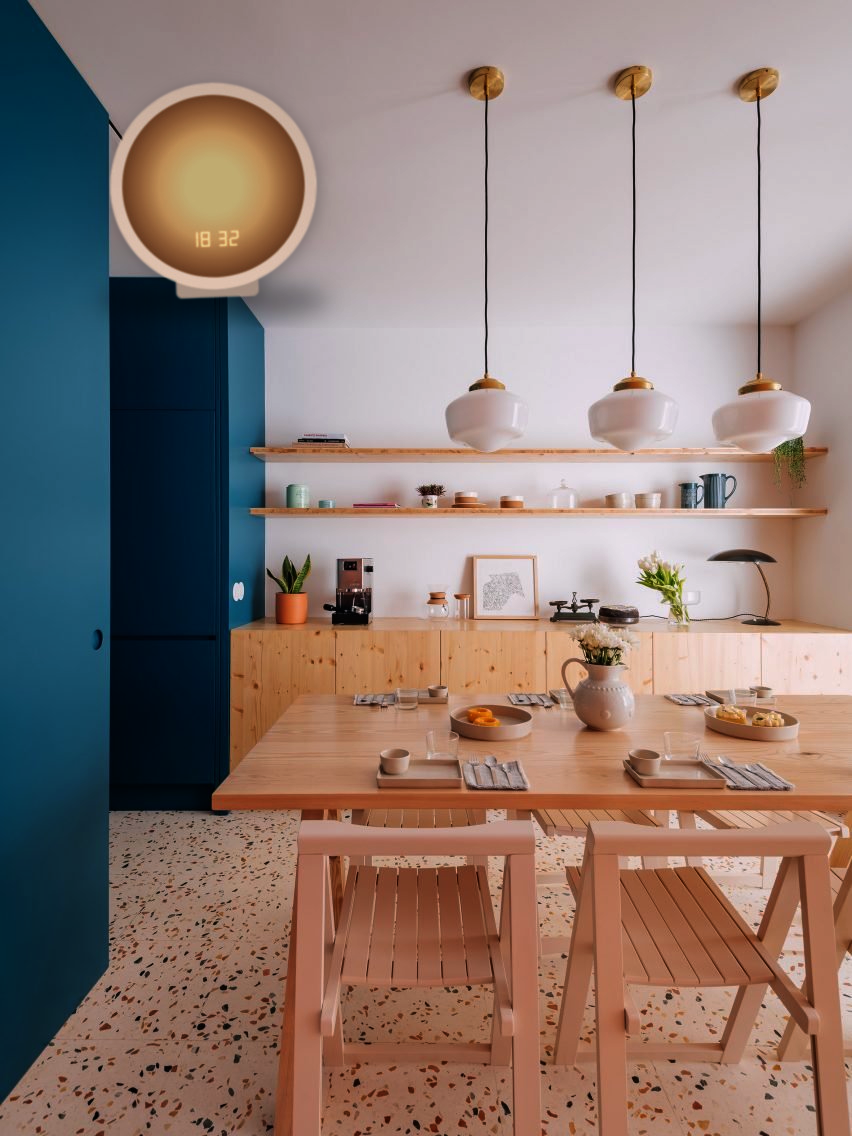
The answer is 18.32
